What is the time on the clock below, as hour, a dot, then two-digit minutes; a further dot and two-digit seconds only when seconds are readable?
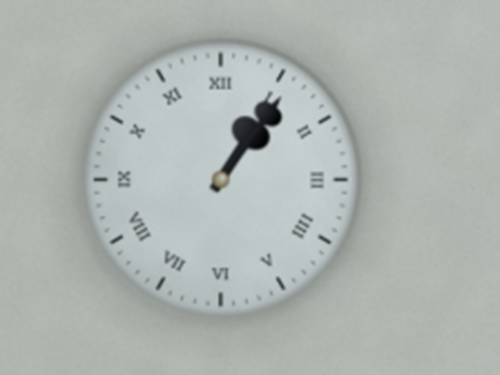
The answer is 1.06
